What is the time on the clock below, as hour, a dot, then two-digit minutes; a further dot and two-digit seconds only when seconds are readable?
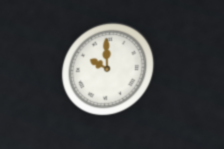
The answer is 9.59
